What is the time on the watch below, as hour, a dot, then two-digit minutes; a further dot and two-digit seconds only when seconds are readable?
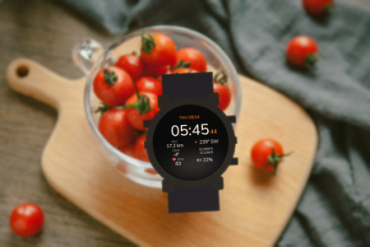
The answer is 5.45
